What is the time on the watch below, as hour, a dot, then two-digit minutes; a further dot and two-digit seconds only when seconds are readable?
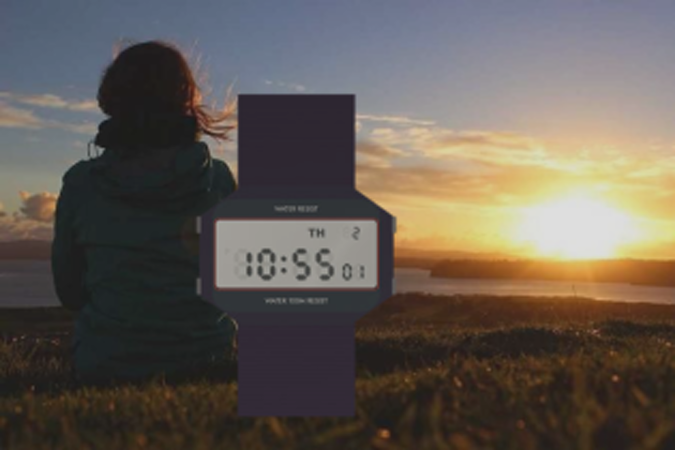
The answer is 10.55.01
